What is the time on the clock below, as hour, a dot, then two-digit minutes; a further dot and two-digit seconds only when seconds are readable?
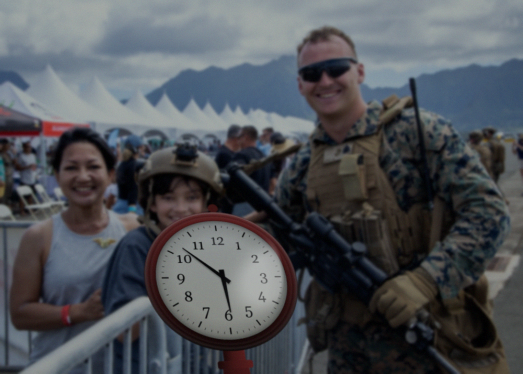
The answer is 5.52
